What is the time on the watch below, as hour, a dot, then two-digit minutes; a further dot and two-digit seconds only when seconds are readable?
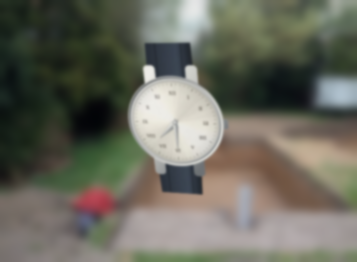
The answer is 7.30
